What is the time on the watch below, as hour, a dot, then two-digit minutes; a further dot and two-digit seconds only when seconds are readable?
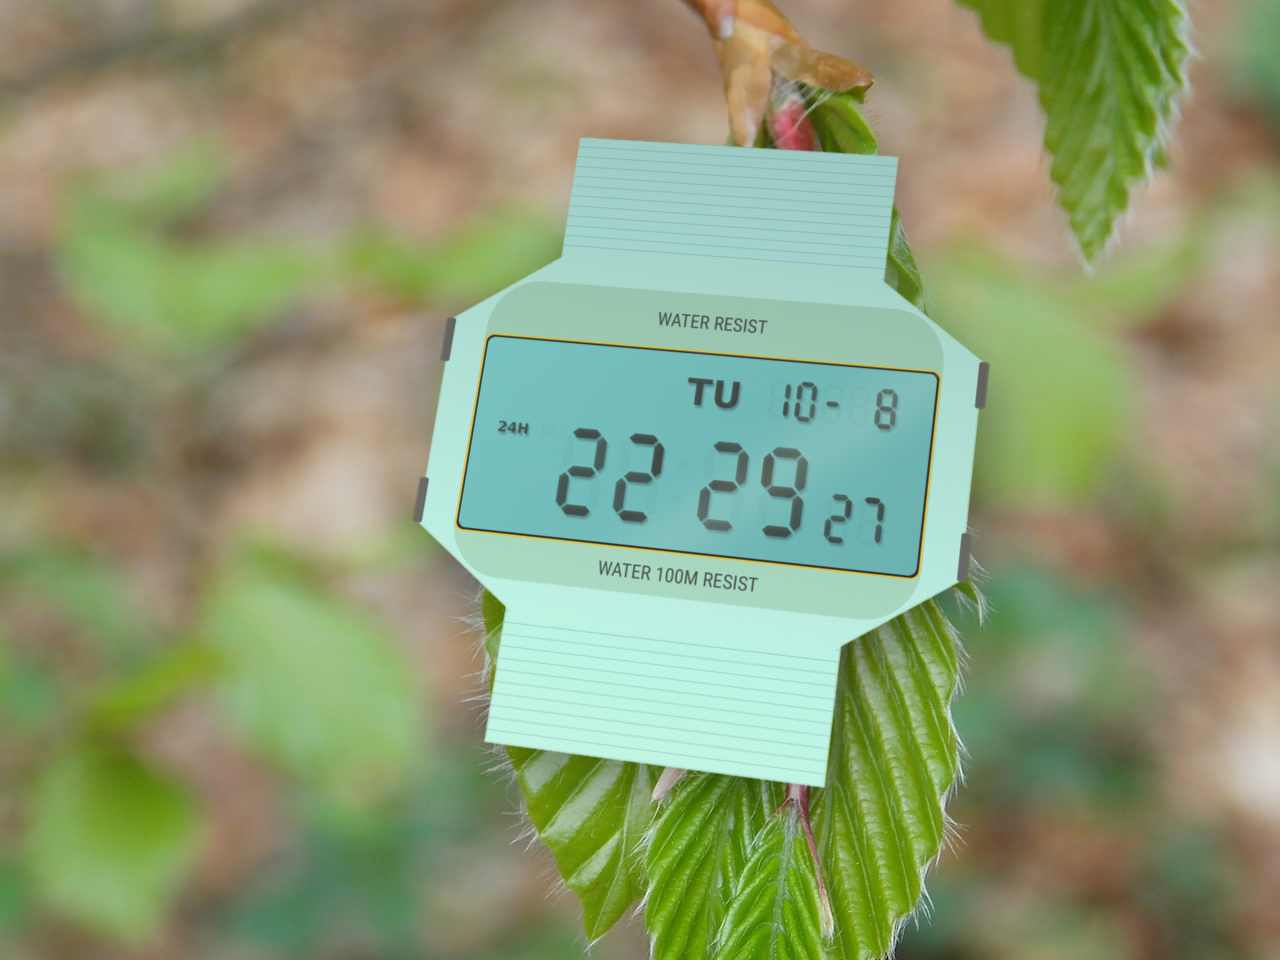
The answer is 22.29.27
